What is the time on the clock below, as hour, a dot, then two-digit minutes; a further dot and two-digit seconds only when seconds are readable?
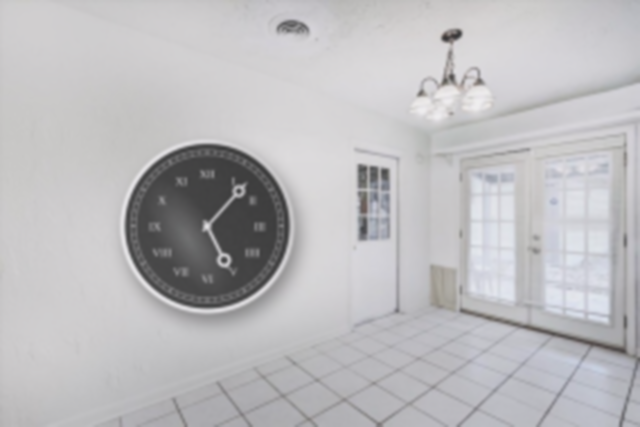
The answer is 5.07
